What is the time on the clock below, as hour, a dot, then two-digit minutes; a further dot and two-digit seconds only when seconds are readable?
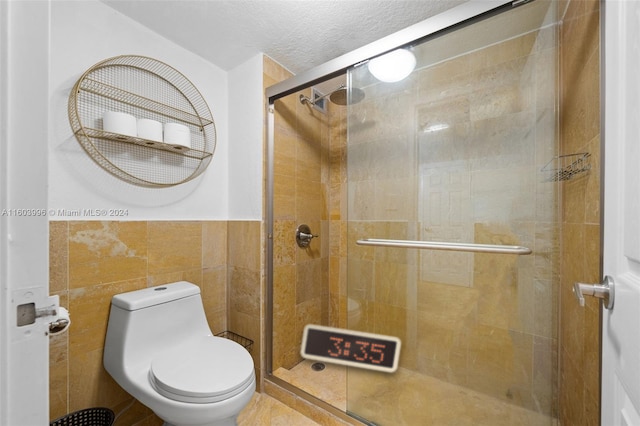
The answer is 3.35
